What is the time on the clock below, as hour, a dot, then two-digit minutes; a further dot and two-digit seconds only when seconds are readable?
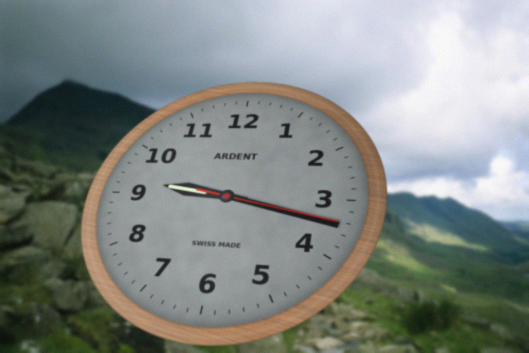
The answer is 9.17.17
